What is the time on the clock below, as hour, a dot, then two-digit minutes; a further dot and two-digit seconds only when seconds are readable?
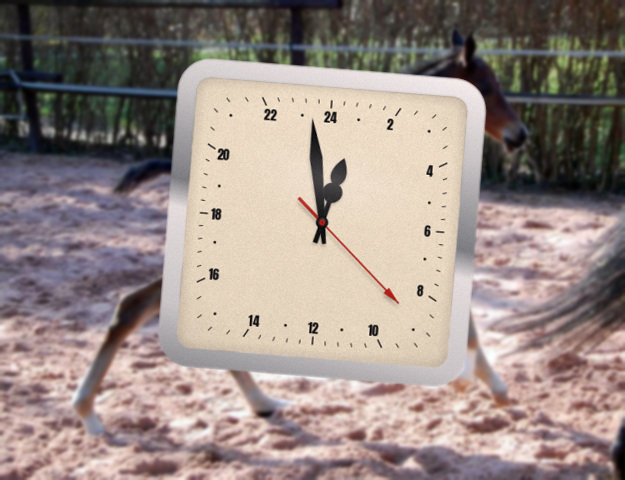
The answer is 0.58.22
